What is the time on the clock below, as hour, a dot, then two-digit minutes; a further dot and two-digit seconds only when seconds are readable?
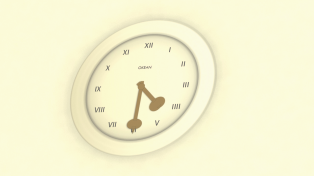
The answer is 4.30
